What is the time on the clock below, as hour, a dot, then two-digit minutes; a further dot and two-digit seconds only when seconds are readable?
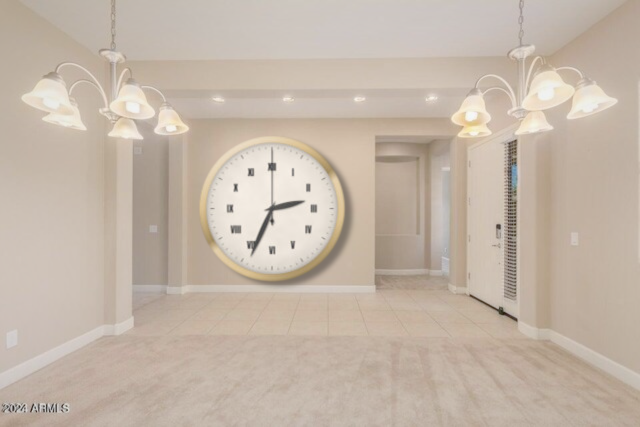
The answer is 2.34.00
